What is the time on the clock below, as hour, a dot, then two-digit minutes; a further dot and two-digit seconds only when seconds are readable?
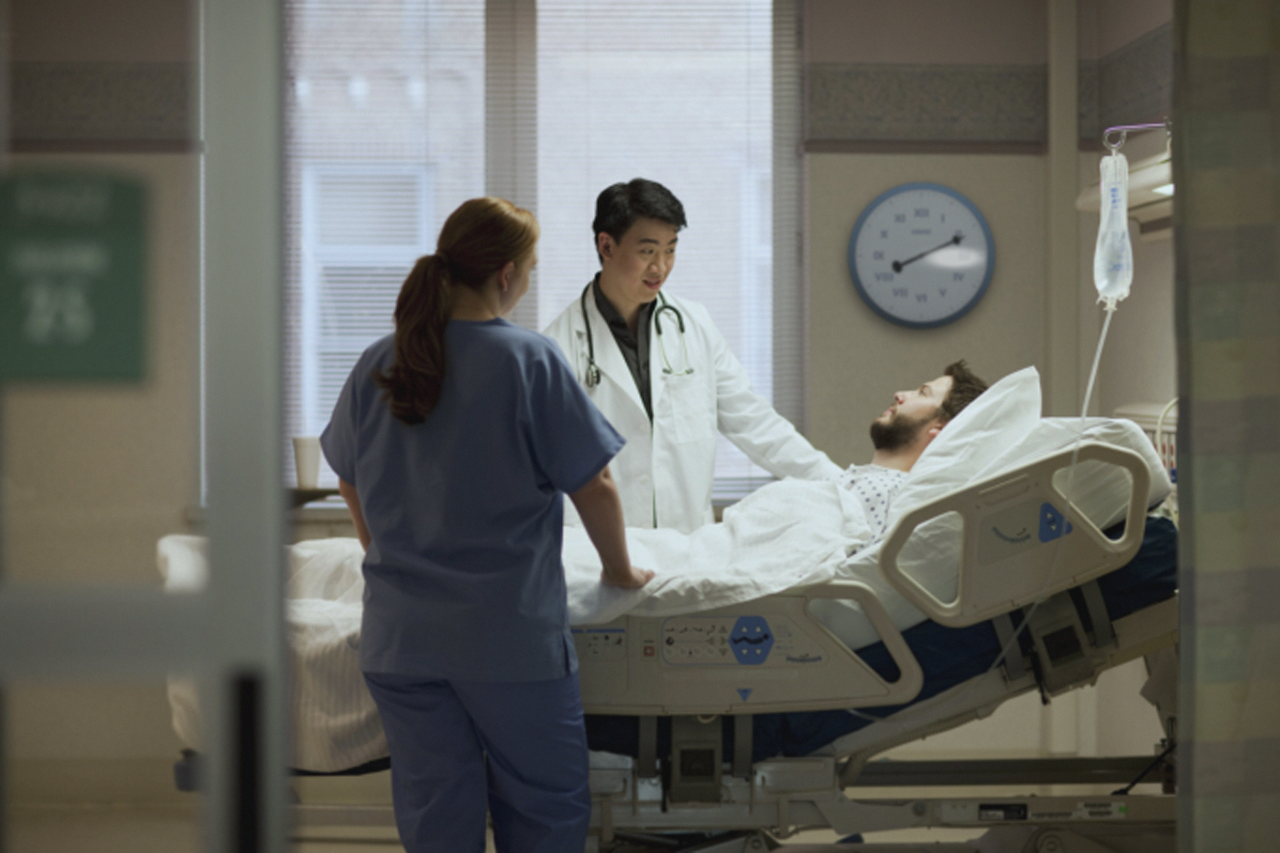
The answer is 8.11
